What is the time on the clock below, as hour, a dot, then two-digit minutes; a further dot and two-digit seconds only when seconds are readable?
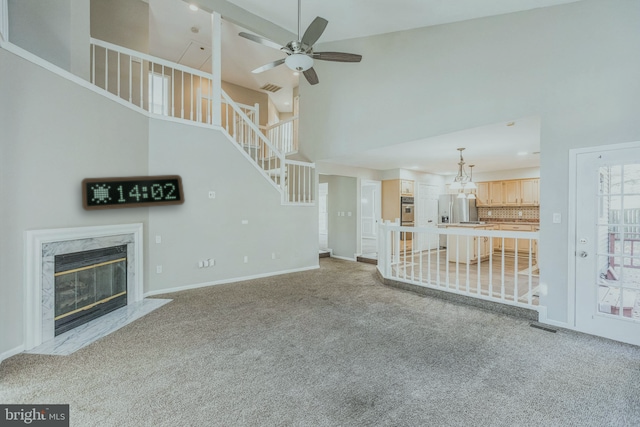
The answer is 14.02
